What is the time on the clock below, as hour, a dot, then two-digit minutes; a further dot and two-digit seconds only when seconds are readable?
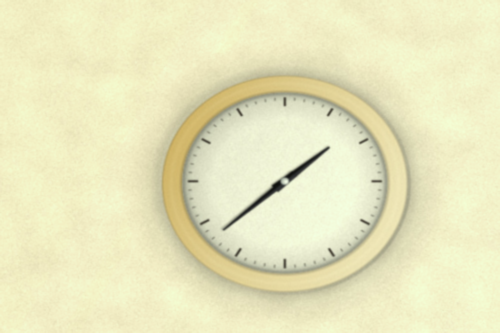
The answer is 1.38
